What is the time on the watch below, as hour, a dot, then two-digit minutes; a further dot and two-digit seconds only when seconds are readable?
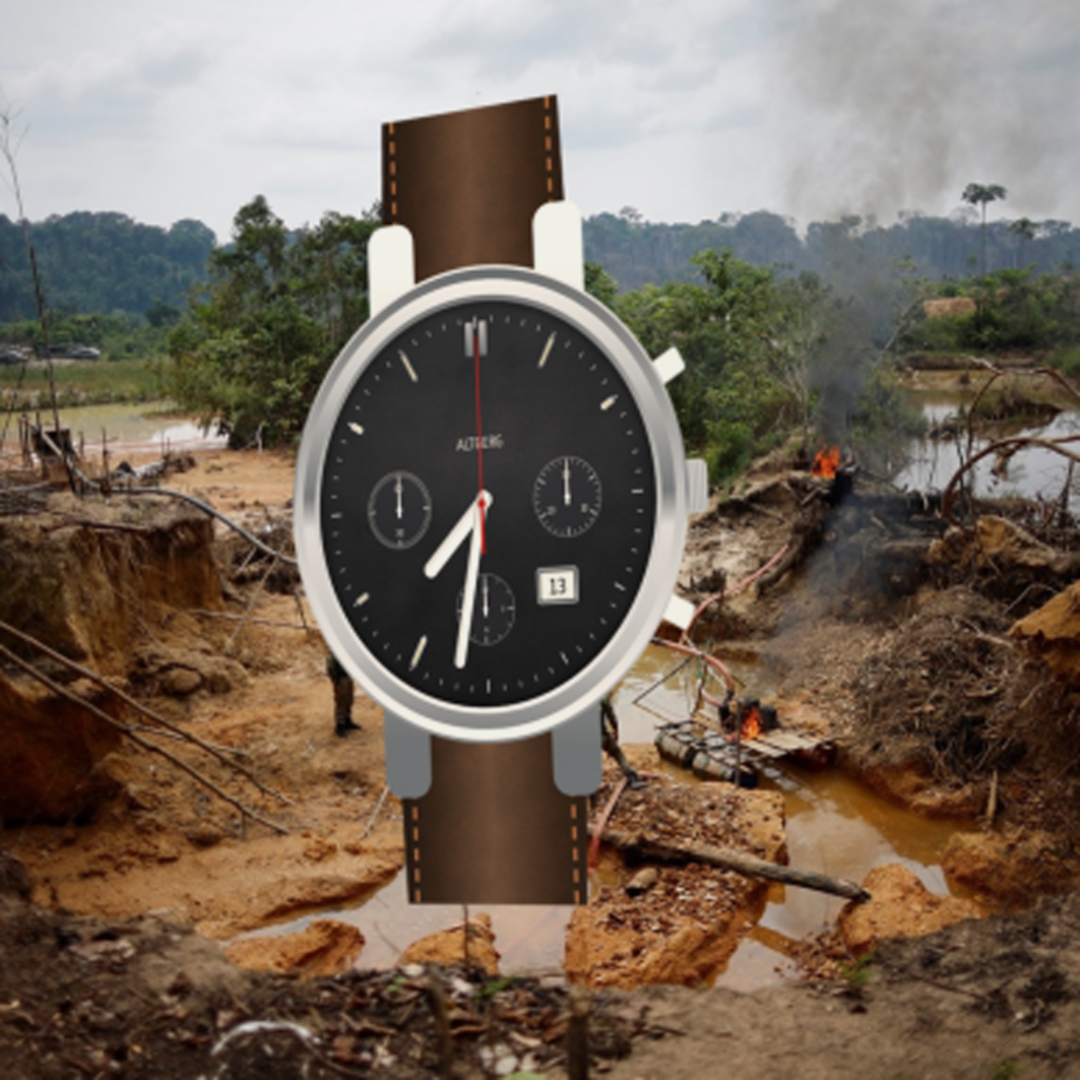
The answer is 7.32
